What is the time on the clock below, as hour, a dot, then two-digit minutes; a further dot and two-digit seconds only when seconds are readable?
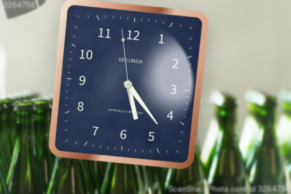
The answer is 5.22.58
